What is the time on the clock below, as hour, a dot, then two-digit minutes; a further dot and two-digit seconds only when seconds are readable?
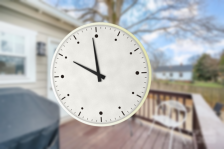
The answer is 9.59
